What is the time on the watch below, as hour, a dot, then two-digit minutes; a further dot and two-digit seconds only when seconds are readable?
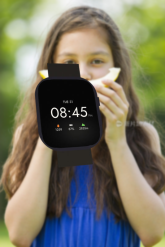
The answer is 8.45
